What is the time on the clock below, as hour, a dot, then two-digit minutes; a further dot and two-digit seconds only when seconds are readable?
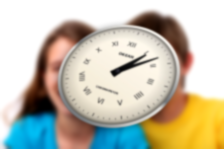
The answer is 1.08
